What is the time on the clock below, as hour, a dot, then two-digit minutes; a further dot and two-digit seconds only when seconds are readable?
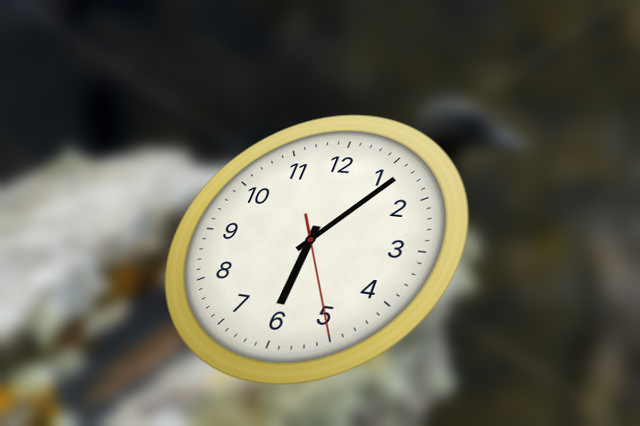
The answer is 6.06.25
